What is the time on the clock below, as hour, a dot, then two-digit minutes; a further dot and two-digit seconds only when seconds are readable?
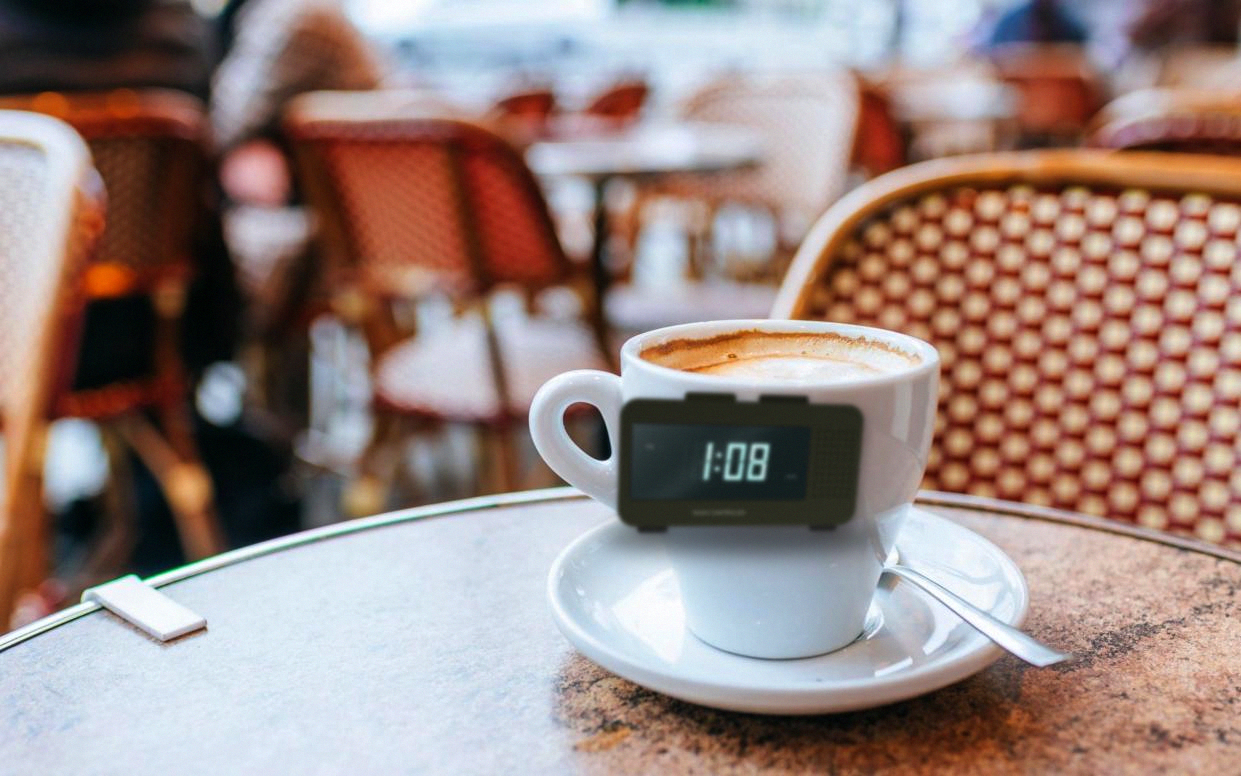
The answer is 1.08
